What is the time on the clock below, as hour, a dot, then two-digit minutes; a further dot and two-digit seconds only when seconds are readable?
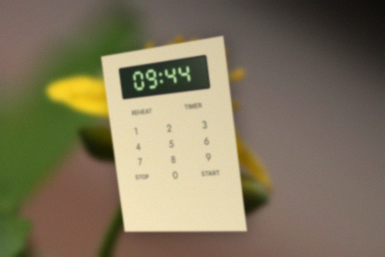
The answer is 9.44
